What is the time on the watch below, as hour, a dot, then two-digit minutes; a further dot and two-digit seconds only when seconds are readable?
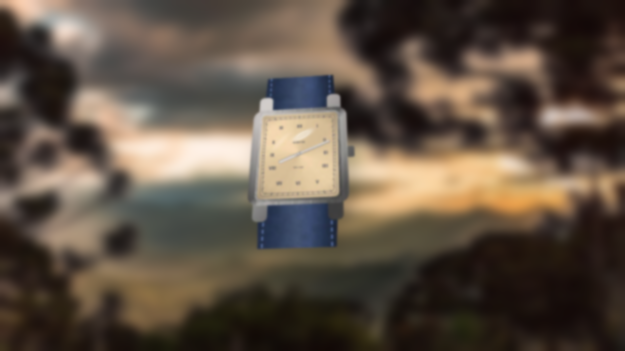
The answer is 8.11
